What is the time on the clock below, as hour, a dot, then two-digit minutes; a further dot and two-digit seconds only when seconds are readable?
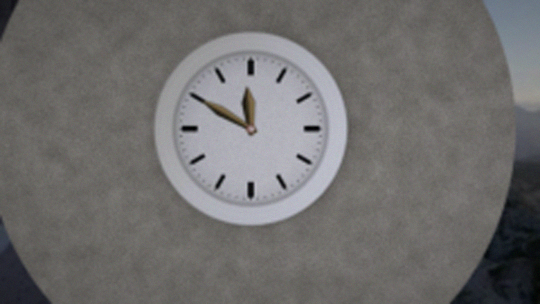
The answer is 11.50
